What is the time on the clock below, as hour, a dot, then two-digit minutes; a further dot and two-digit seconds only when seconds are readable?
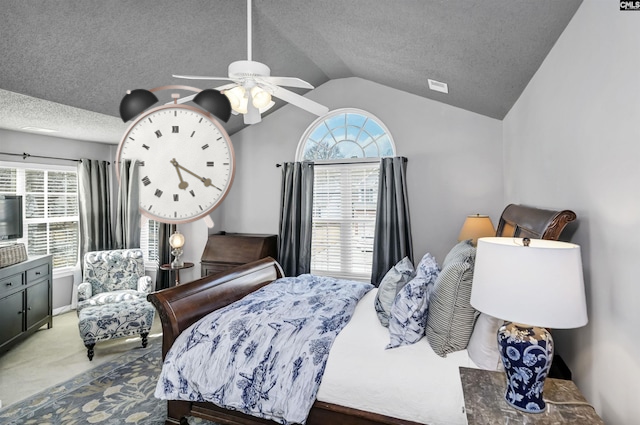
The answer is 5.20
